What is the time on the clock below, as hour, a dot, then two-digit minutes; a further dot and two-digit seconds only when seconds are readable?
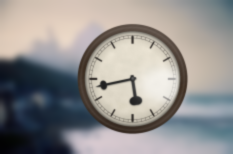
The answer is 5.43
